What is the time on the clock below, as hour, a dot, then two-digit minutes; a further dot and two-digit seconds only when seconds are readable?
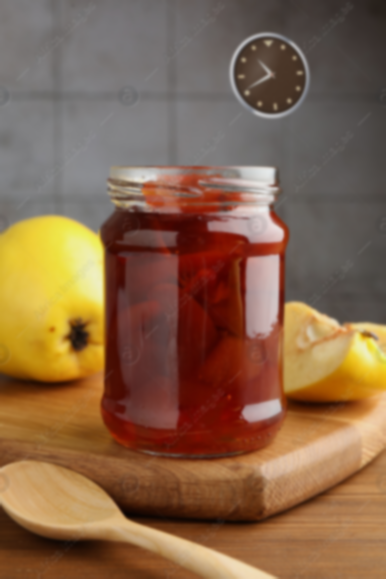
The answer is 10.41
